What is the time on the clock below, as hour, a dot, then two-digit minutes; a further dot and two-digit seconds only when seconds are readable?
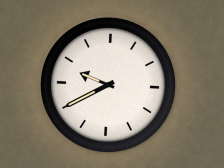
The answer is 9.40
